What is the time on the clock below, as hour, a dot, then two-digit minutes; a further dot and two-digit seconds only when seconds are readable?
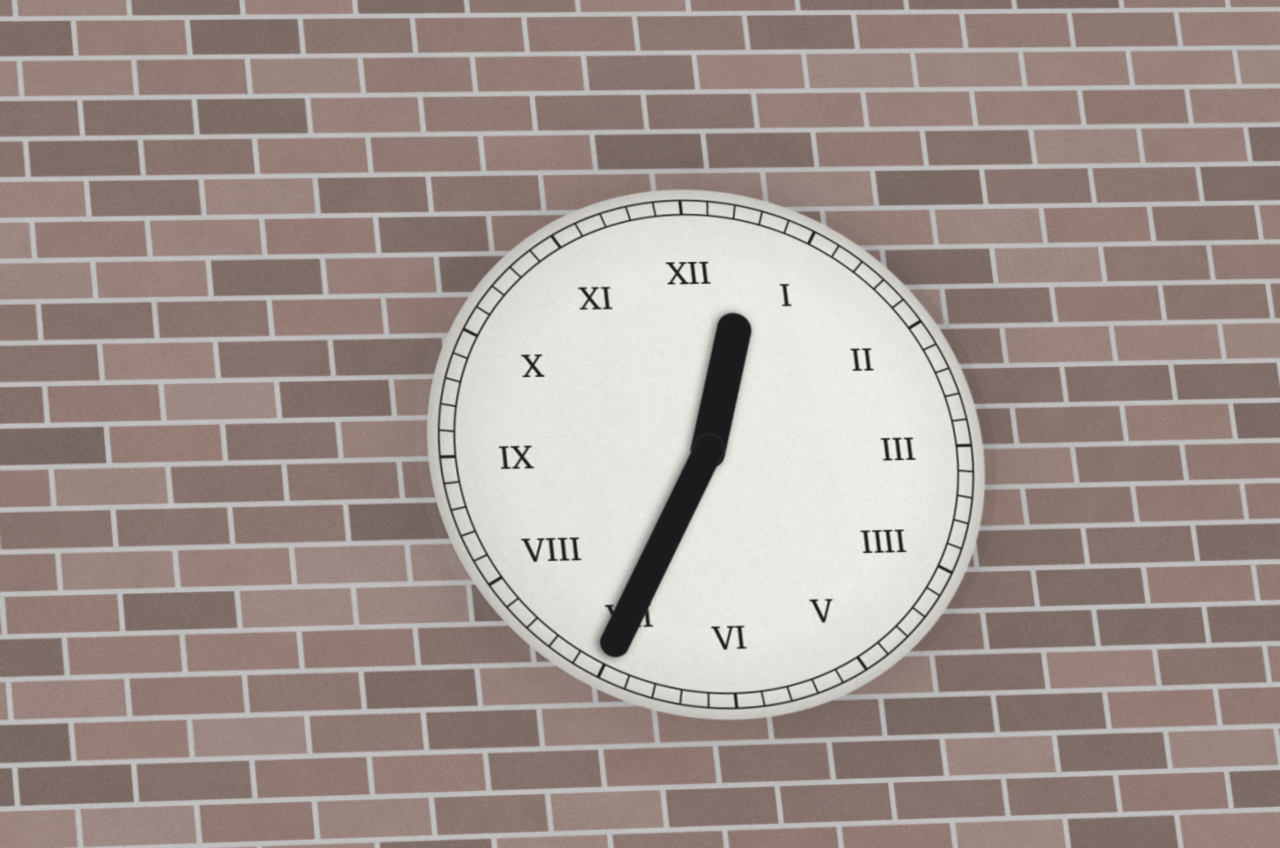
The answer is 12.35
